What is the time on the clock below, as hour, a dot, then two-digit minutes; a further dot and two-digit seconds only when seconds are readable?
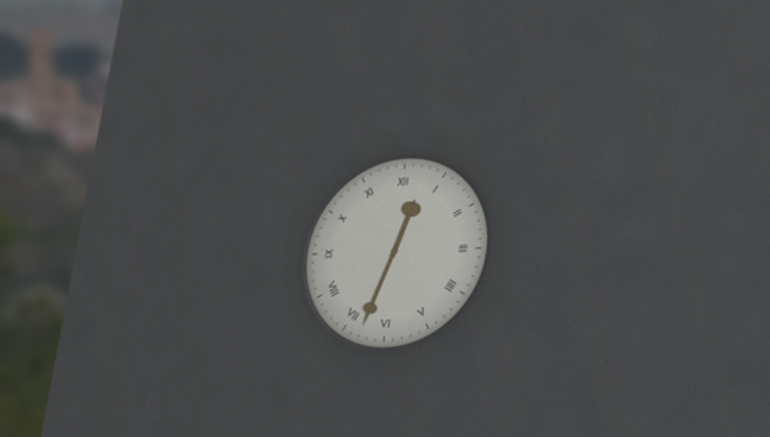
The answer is 12.33
